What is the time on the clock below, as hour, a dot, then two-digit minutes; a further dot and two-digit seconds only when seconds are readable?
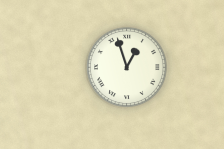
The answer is 12.57
